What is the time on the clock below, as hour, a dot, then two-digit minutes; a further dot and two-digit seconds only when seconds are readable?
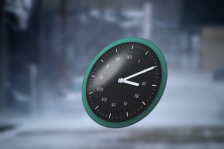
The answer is 3.10
